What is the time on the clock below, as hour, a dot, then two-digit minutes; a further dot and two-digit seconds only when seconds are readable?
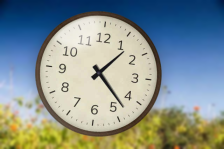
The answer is 1.23
